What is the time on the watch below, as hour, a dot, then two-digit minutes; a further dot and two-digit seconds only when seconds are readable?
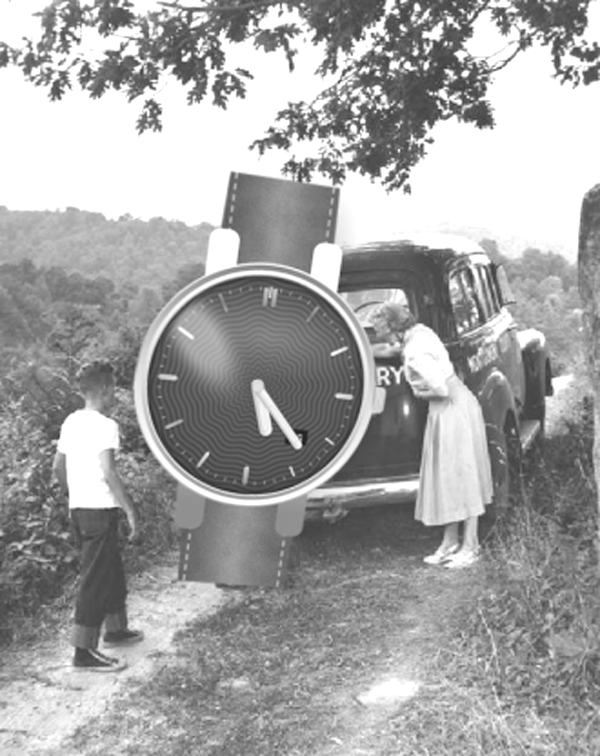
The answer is 5.23
